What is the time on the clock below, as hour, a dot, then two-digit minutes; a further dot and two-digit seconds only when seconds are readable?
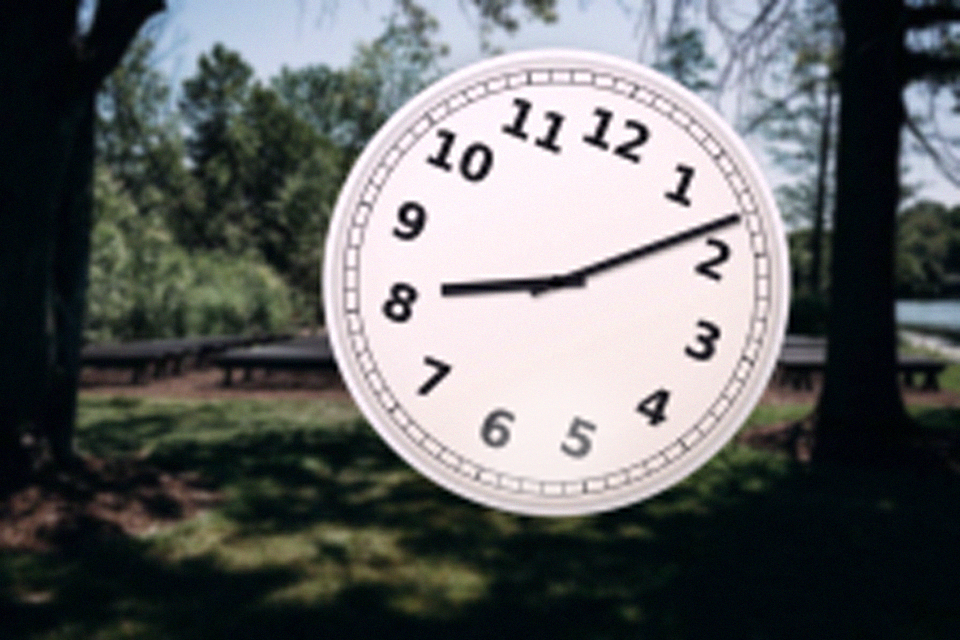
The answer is 8.08
